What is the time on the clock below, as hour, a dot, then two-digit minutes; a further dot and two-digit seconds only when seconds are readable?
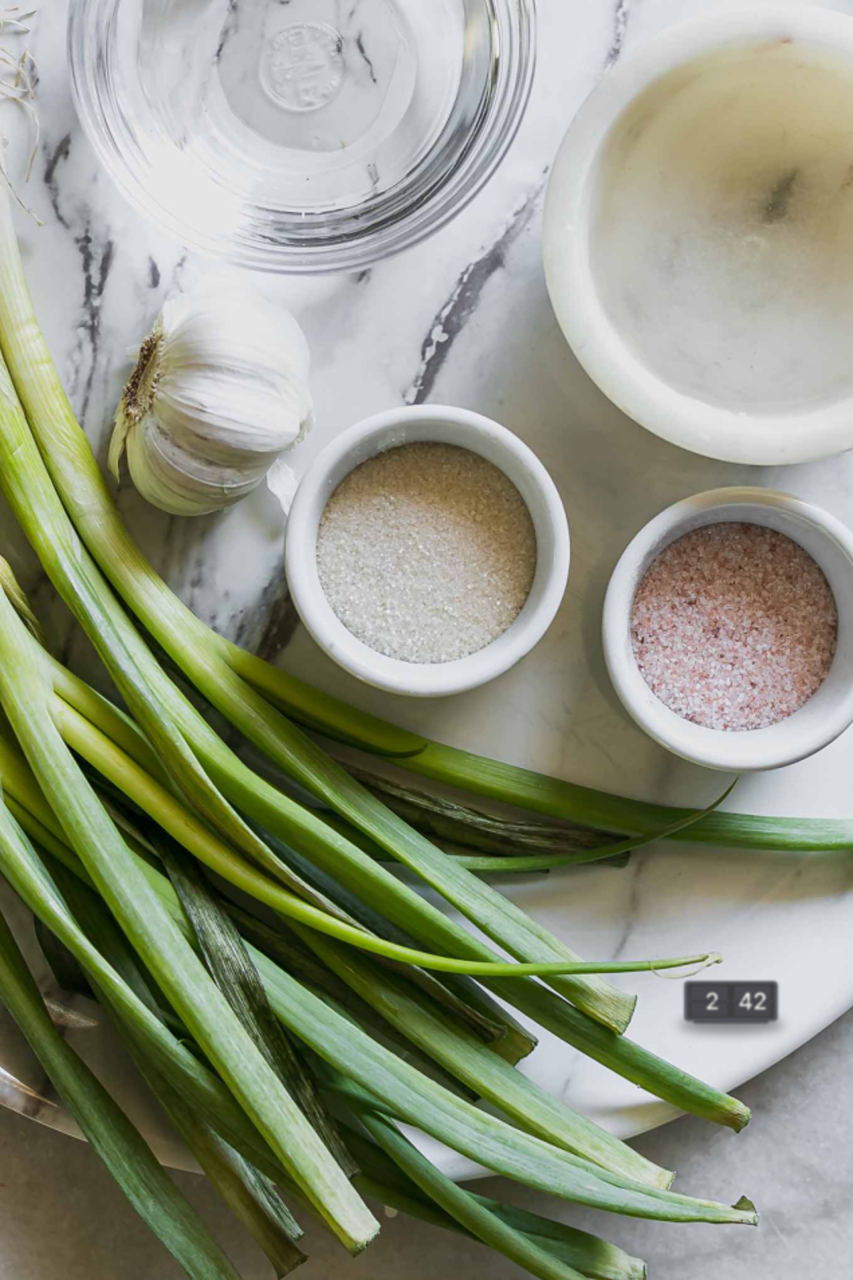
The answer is 2.42
